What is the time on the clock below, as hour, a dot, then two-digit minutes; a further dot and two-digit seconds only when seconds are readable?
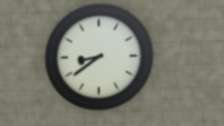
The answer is 8.39
